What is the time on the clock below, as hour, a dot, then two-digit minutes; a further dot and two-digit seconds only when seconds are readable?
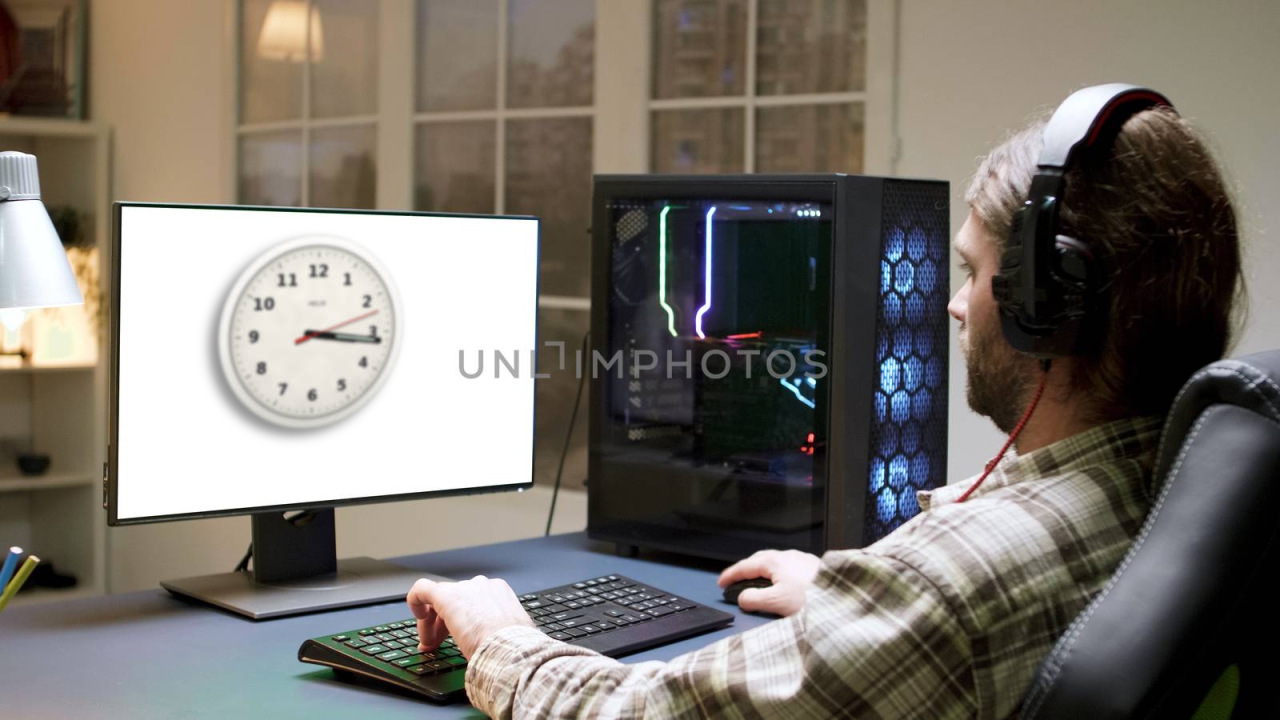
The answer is 3.16.12
